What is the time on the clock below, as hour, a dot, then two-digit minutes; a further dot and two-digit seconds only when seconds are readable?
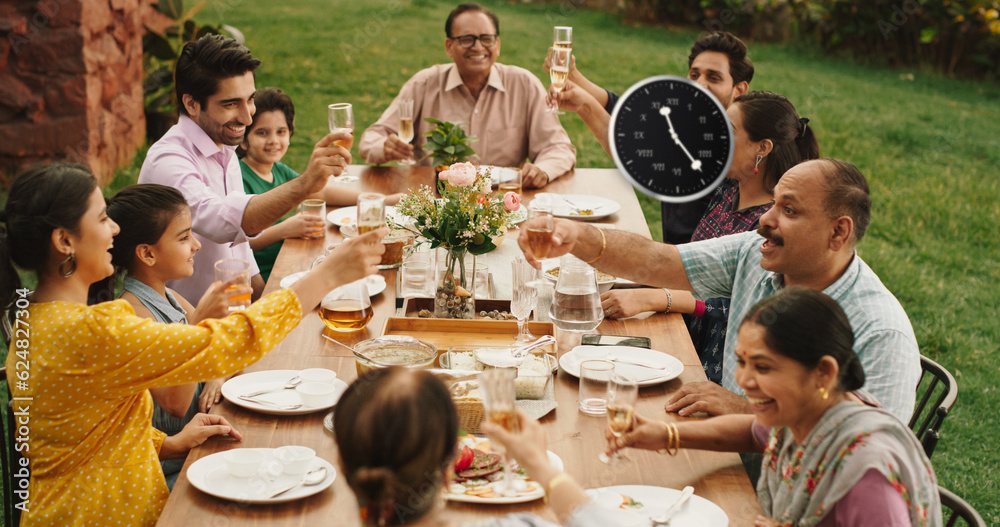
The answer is 11.24
